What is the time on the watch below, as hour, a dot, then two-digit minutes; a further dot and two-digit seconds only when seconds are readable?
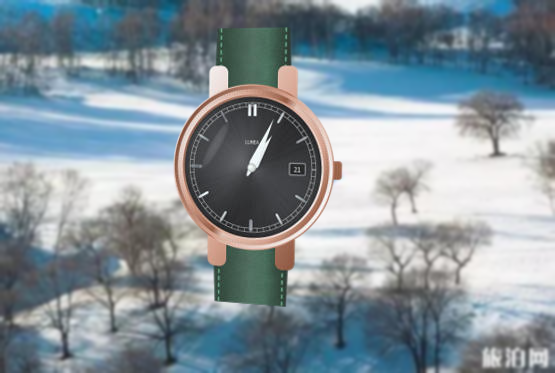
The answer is 1.04
